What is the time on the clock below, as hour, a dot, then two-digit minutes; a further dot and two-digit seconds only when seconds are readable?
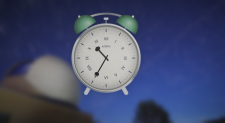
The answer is 10.35
